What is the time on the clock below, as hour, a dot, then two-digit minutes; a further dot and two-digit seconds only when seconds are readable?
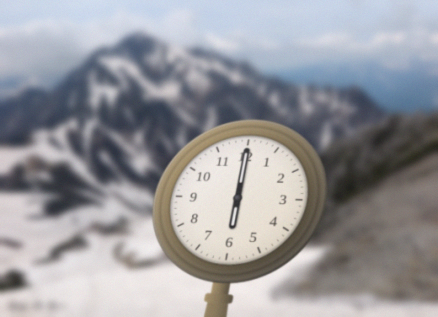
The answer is 6.00
